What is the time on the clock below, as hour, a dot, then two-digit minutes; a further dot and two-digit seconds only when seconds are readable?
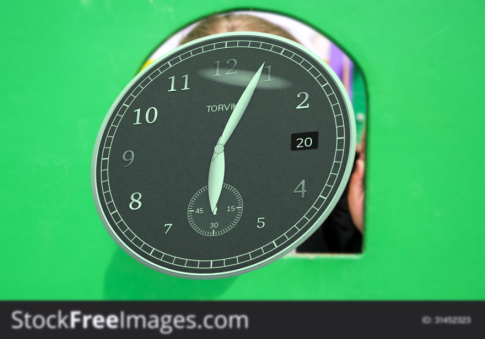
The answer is 6.04
